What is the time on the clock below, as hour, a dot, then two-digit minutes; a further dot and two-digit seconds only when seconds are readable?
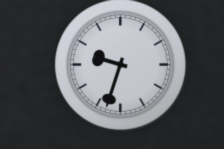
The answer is 9.33
